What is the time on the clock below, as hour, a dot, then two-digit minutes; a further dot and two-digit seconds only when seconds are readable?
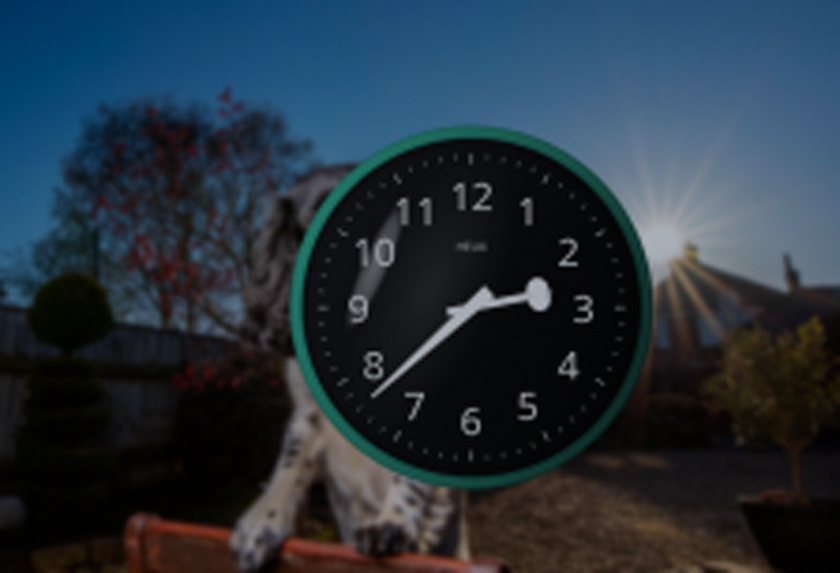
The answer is 2.38
